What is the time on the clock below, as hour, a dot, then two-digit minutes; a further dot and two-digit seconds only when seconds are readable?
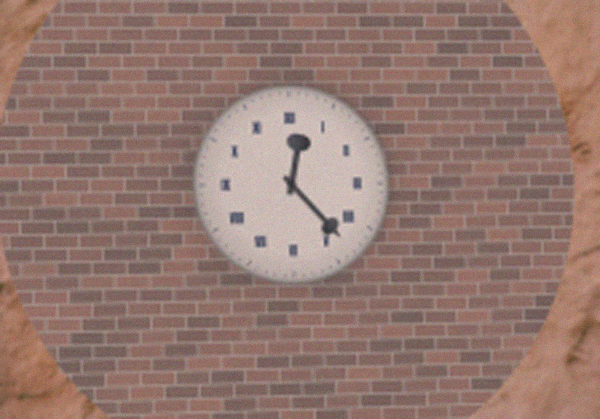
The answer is 12.23
